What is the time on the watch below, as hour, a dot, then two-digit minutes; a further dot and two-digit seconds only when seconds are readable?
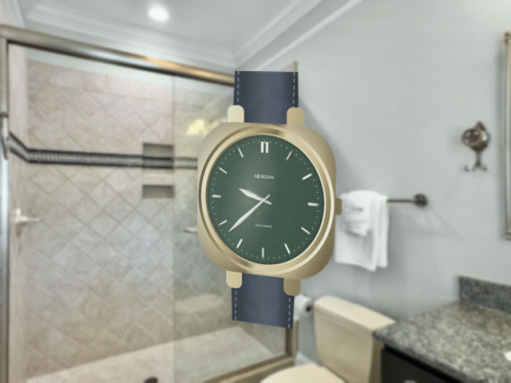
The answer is 9.38
